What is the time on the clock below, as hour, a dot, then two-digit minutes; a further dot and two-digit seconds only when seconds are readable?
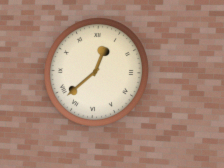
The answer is 12.38
